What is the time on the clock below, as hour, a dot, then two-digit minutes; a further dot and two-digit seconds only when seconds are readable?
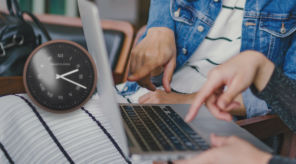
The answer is 2.19
